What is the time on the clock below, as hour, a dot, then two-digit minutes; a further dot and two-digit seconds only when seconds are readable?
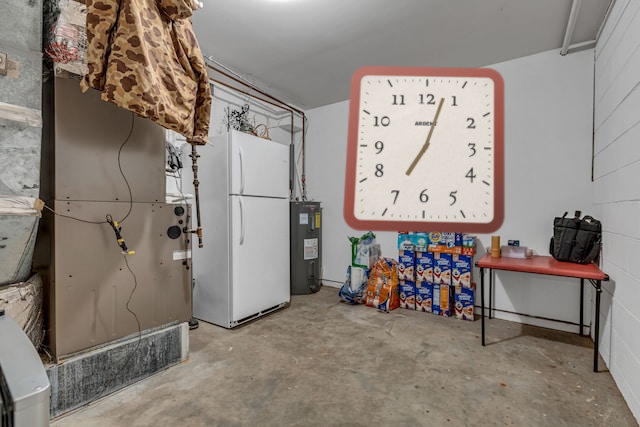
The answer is 7.03
